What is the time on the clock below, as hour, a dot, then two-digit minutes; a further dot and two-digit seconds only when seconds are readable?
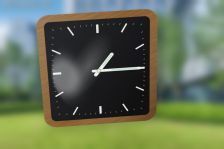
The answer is 1.15
